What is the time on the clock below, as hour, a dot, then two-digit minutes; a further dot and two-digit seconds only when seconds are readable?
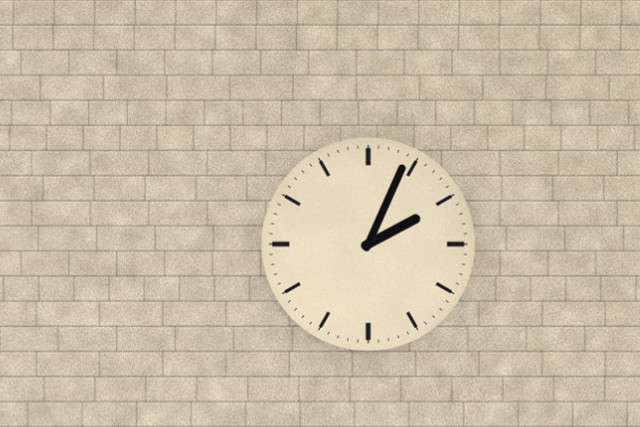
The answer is 2.04
